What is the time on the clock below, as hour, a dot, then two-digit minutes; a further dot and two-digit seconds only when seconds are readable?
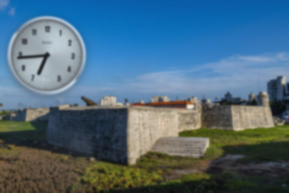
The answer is 6.44
